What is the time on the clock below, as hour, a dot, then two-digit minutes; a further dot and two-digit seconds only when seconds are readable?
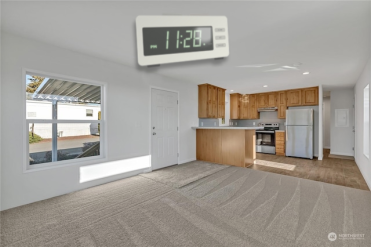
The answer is 11.28
